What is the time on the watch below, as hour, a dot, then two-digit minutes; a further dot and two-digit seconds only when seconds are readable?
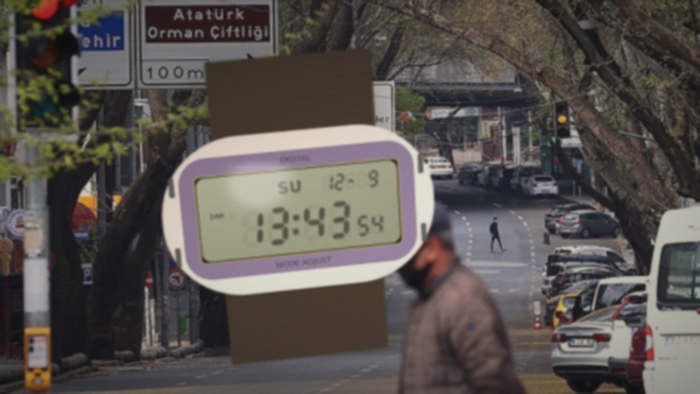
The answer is 13.43.54
